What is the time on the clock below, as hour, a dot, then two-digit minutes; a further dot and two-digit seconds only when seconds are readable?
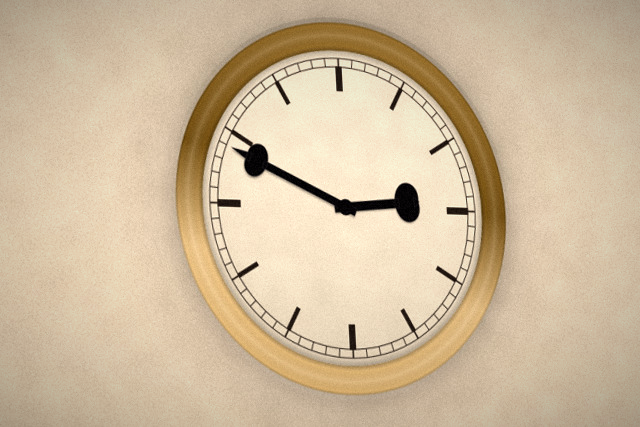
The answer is 2.49
